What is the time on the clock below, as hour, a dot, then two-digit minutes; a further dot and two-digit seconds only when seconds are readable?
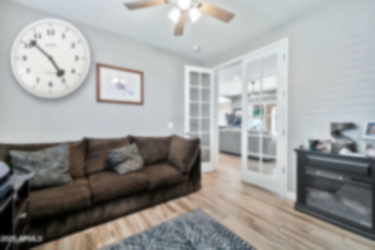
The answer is 4.52
